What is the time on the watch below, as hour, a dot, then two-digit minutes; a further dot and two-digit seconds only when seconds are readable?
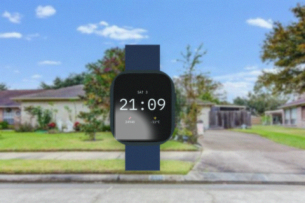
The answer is 21.09
